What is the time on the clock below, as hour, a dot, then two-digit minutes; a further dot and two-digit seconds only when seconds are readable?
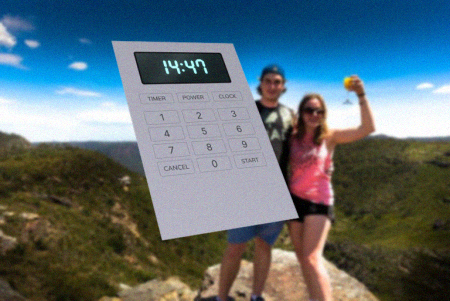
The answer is 14.47
